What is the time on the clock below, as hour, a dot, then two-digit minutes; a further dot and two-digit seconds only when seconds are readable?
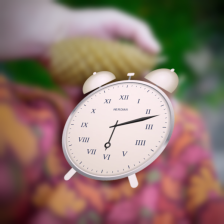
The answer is 6.12
